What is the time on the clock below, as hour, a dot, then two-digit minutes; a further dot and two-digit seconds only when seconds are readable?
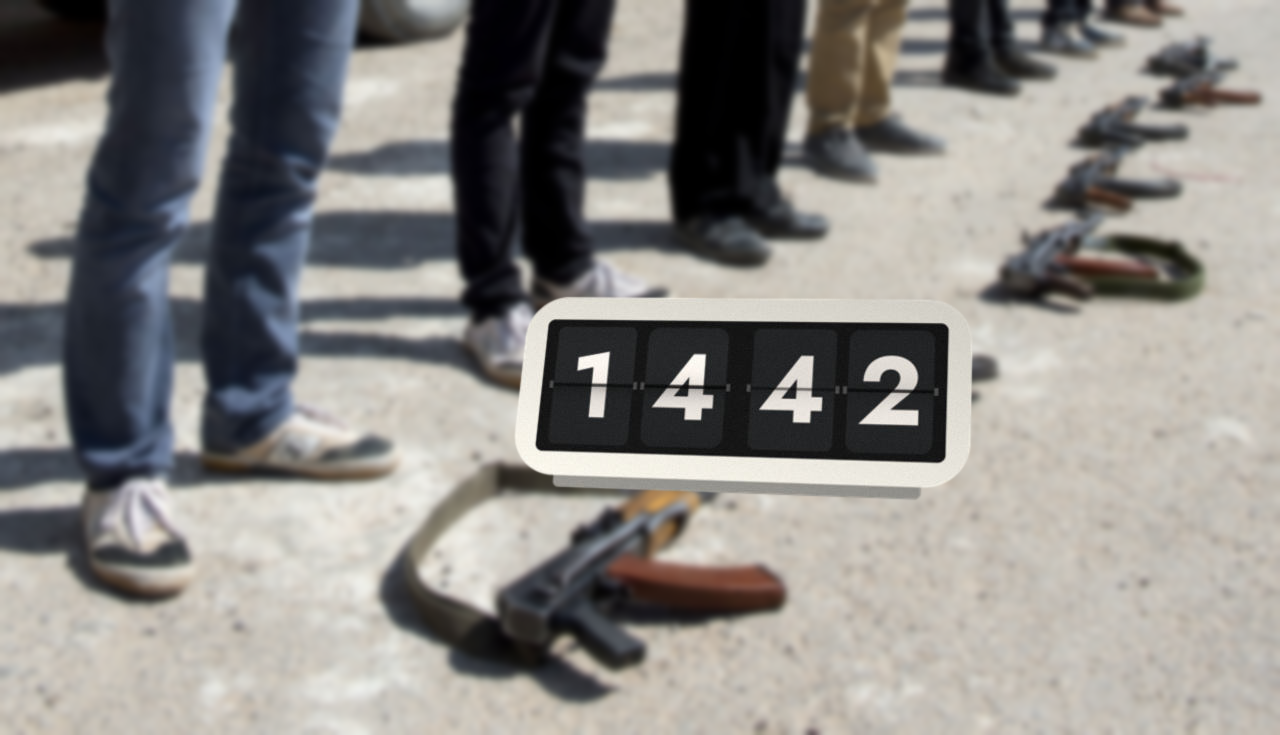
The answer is 14.42
